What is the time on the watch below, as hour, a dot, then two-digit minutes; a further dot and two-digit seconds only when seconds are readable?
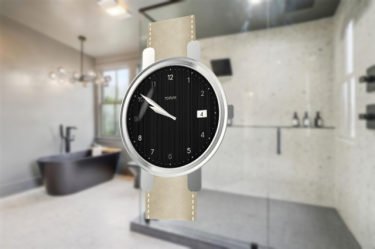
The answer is 9.51
